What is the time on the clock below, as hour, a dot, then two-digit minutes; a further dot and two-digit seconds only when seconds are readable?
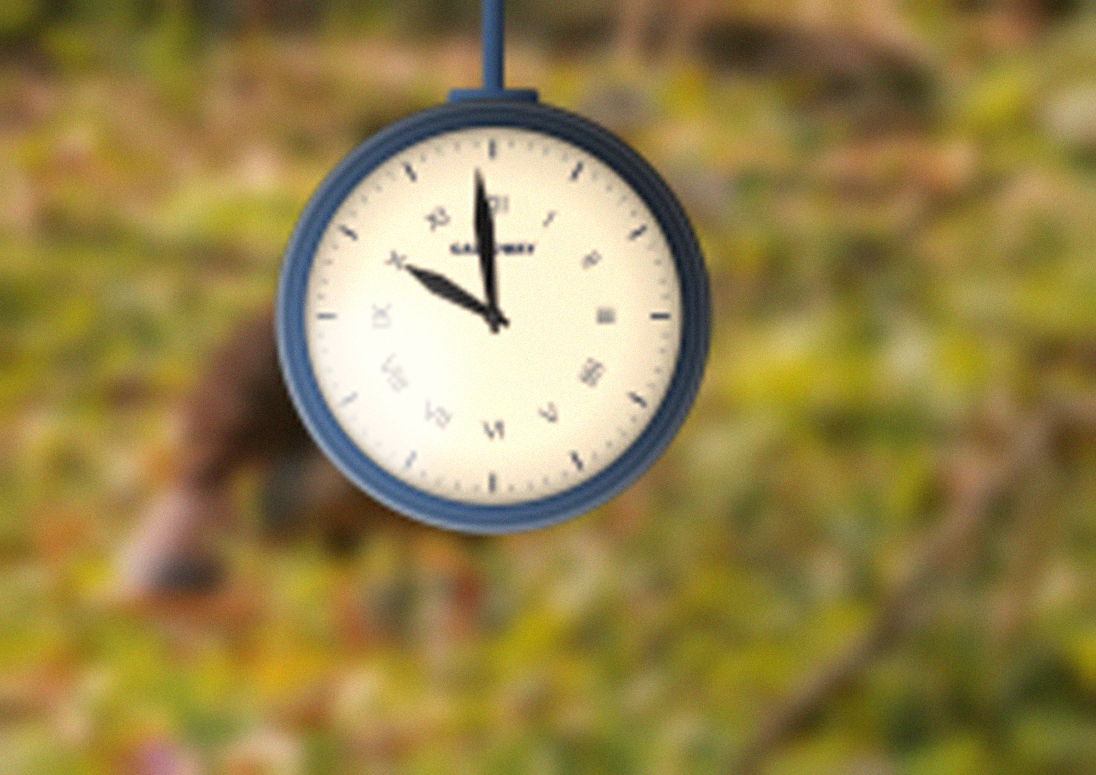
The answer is 9.59
